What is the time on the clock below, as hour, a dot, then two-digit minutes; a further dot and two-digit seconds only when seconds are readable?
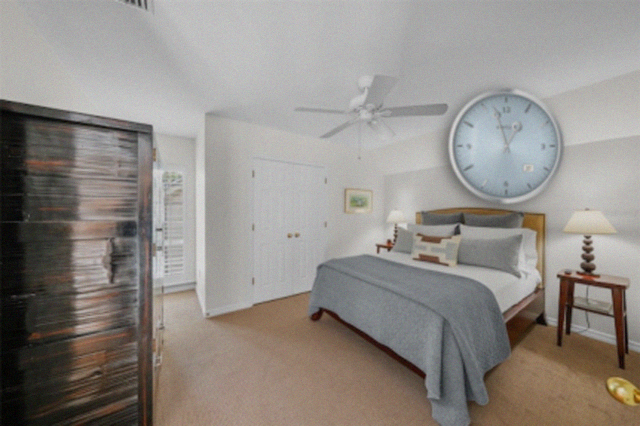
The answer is 12.57
